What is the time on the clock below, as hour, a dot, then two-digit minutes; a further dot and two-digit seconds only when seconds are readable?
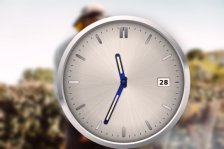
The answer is 11.34
